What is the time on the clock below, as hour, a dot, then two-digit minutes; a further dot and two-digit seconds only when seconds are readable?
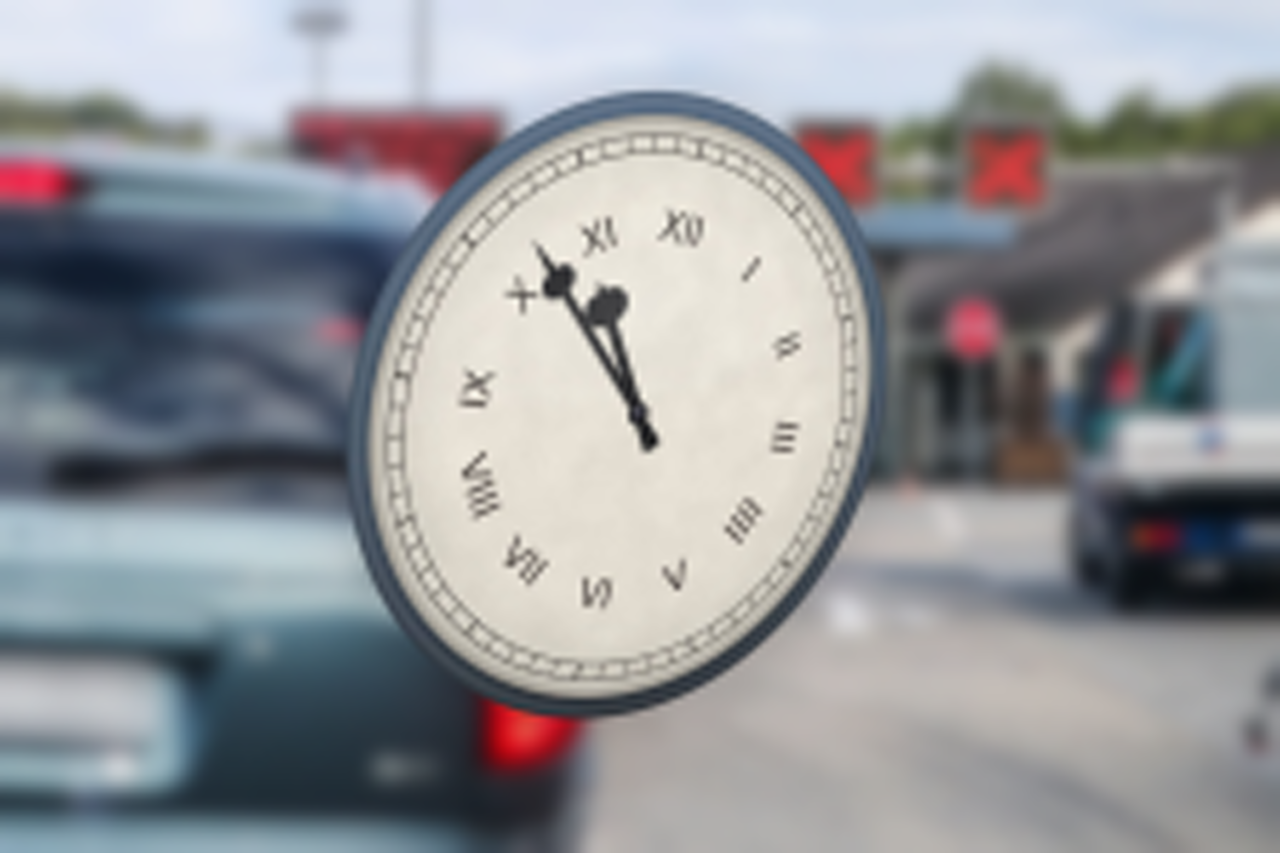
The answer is 10.52
